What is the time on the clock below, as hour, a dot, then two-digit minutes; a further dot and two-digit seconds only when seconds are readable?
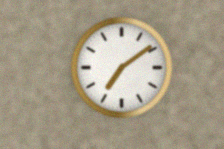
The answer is 7.09
